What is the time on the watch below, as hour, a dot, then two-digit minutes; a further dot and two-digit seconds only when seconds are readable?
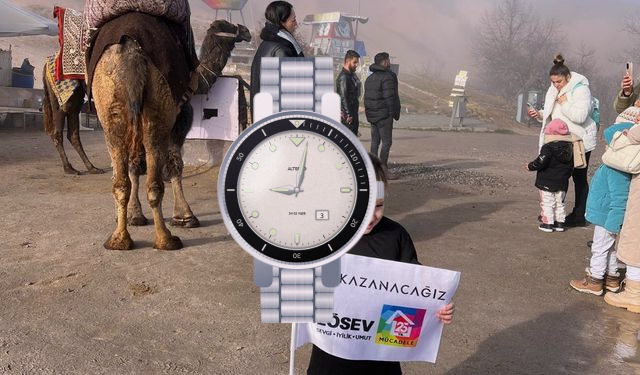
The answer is 9.02
